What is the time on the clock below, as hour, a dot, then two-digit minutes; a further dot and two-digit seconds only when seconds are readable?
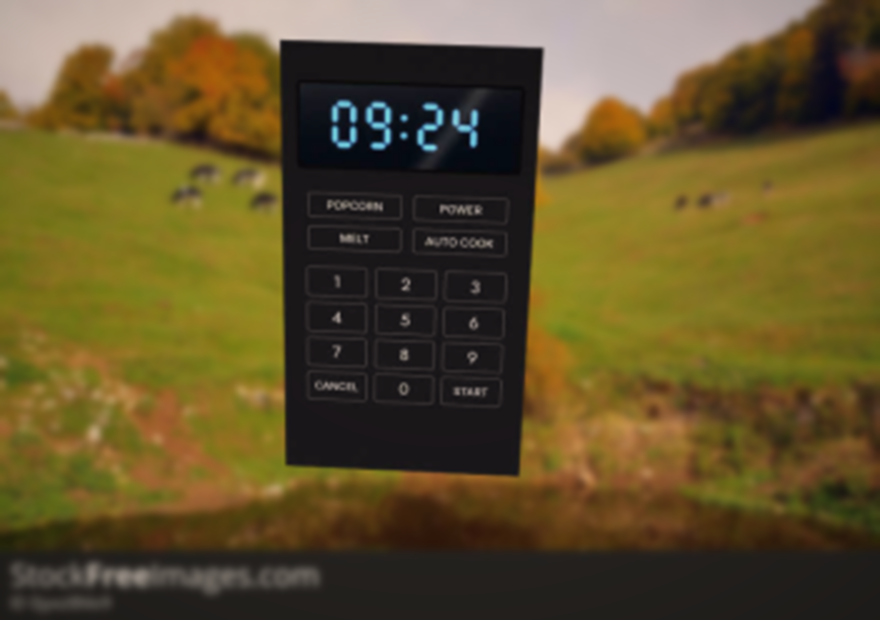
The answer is 9.24
